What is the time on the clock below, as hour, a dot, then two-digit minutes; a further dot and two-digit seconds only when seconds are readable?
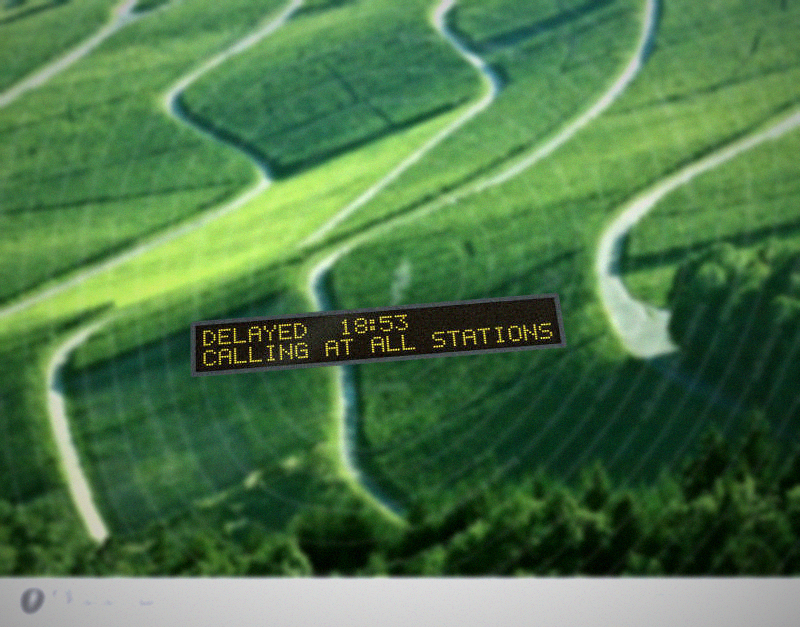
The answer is 18.53
